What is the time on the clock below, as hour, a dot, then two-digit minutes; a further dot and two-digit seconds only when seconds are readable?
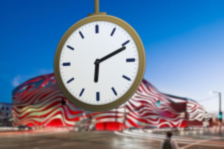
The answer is 6.11
